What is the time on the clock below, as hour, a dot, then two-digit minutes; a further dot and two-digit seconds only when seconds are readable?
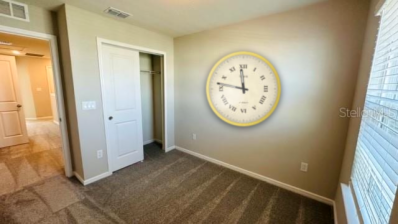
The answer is 11.47
